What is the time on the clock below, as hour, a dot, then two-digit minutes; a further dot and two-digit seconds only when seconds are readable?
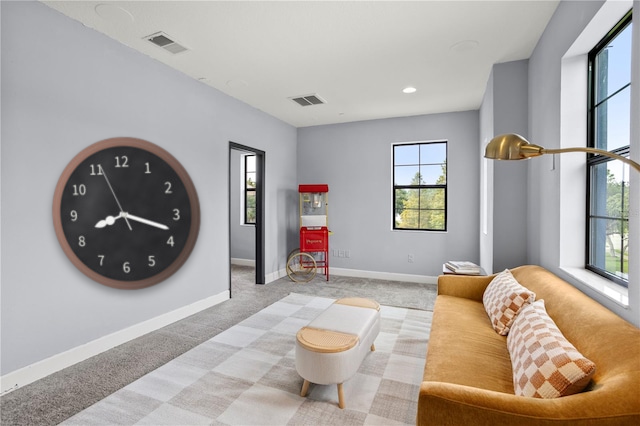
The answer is 8.17.56
